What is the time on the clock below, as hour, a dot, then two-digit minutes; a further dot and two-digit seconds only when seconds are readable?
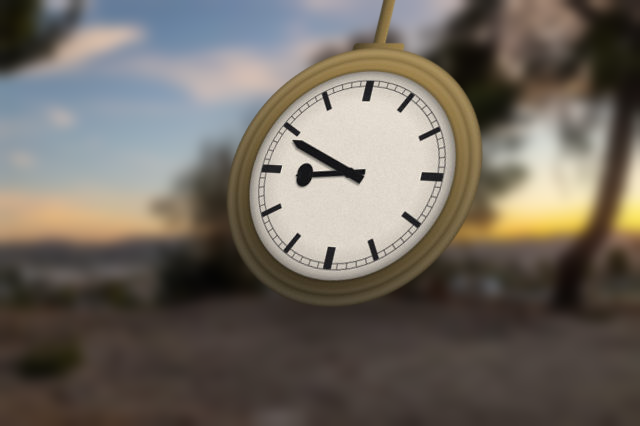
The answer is 8.49
